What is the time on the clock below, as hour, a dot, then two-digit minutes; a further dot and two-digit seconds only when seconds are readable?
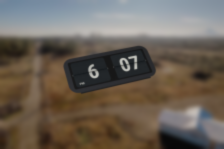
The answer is 6.07
